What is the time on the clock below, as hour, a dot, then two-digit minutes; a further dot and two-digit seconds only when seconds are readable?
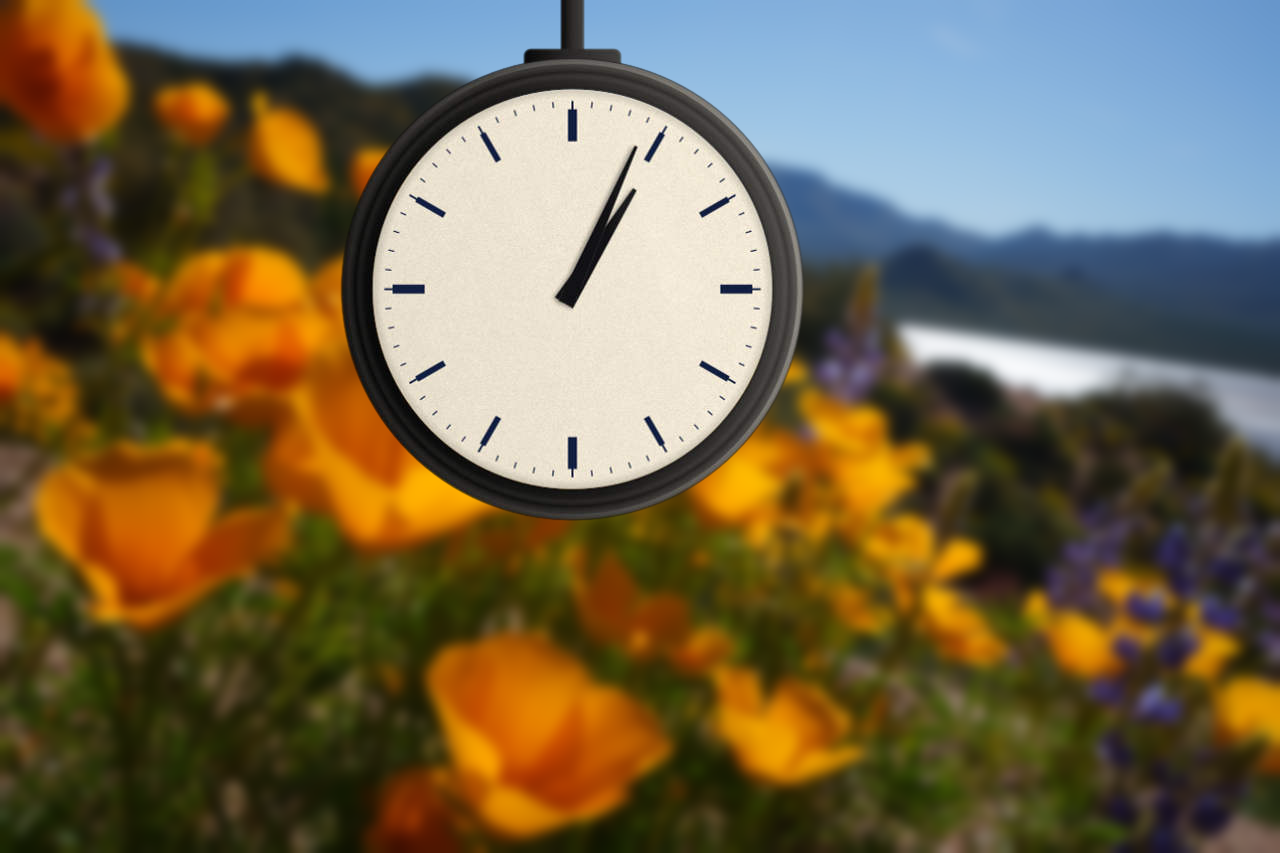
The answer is 1.04
